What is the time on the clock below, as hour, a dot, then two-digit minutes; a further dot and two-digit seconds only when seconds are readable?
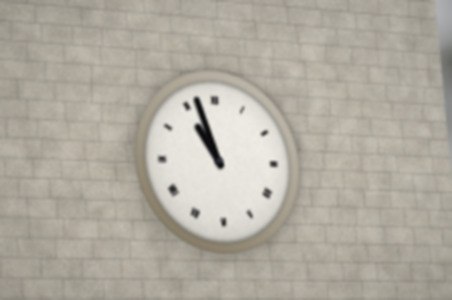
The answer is 10.57
